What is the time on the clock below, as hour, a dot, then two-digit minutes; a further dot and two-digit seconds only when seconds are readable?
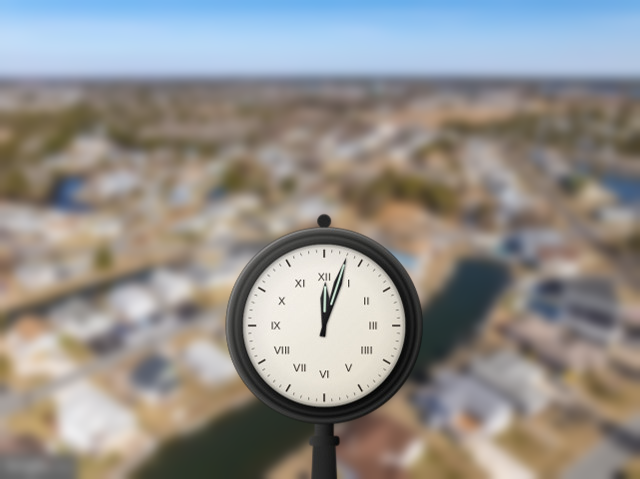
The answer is 12.03
